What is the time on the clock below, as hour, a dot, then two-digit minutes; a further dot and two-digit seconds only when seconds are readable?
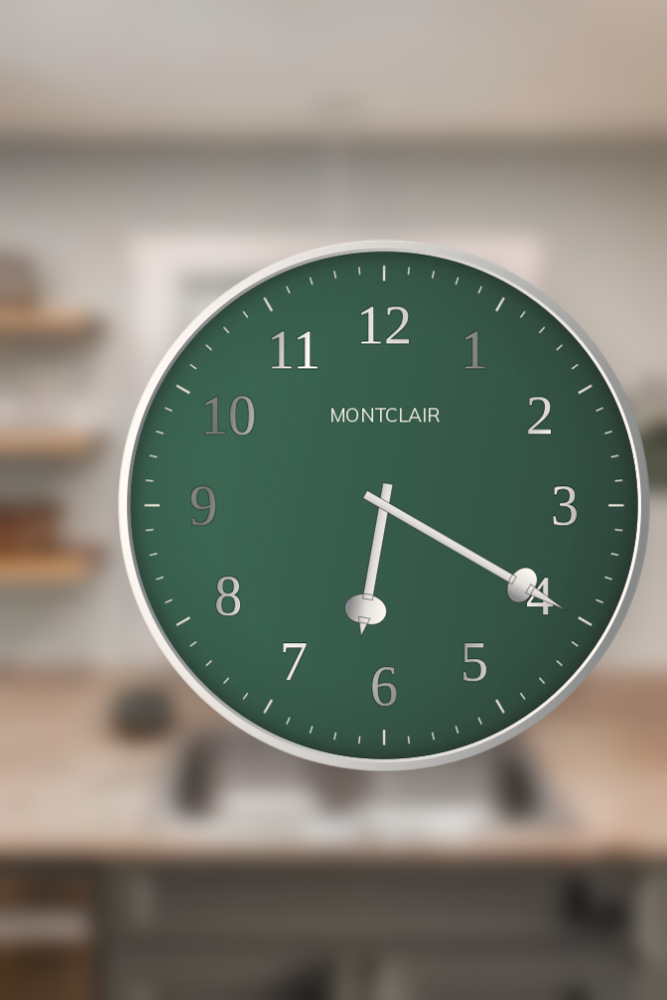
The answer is 6.20
